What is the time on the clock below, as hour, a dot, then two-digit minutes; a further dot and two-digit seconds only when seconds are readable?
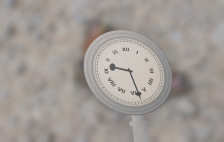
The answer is 9.28
